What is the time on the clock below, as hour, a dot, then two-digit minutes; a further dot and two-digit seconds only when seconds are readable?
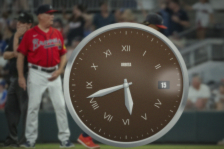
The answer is 5.42
